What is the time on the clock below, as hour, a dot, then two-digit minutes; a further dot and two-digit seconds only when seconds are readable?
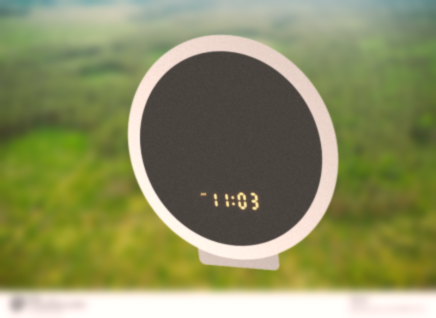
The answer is 11.03
